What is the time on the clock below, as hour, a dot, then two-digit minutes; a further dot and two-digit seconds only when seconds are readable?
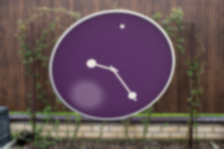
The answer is 9.23
